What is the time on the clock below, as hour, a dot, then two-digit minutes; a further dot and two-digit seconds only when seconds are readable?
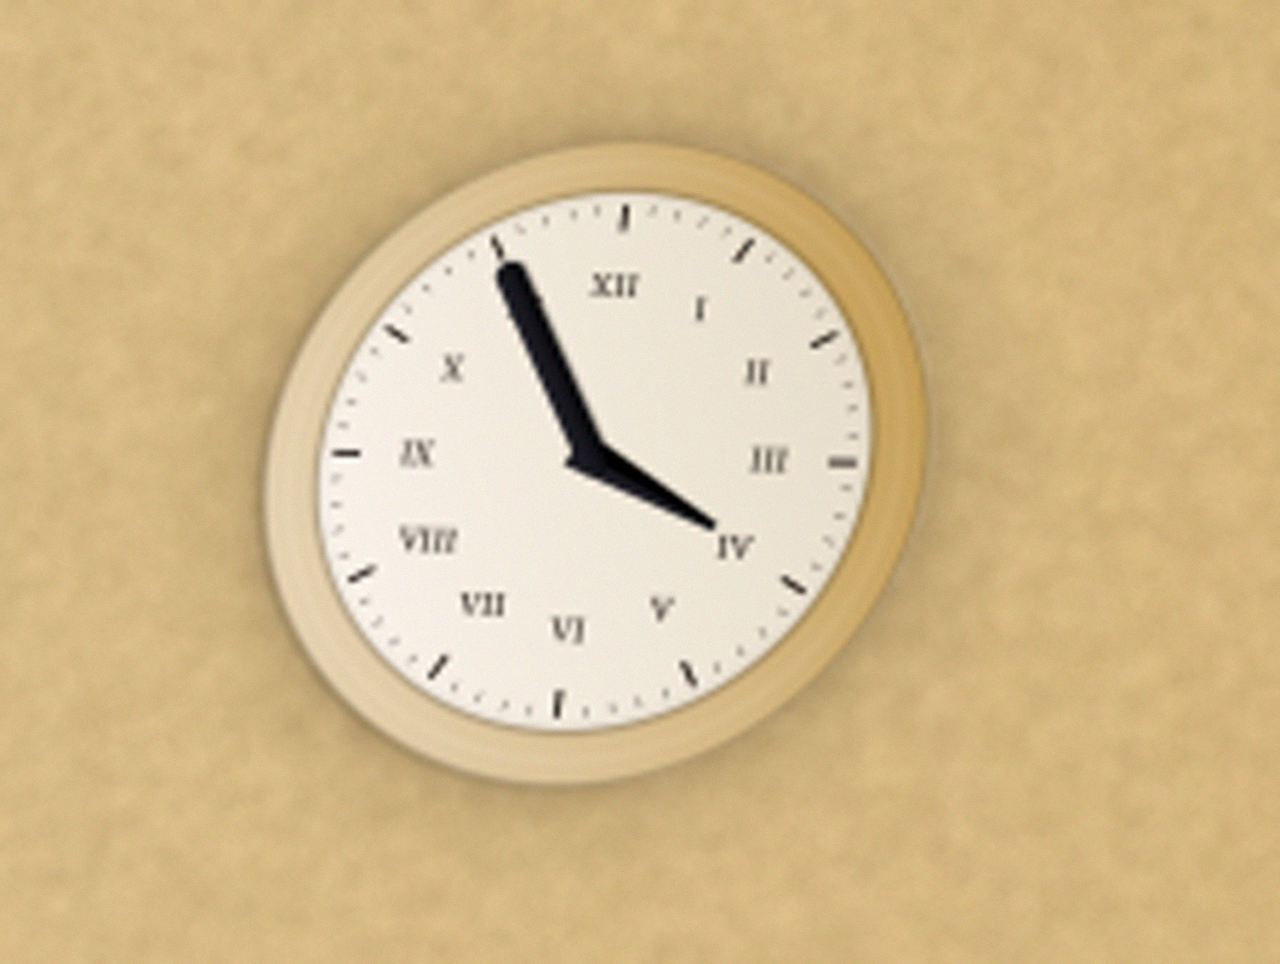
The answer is 3.55
